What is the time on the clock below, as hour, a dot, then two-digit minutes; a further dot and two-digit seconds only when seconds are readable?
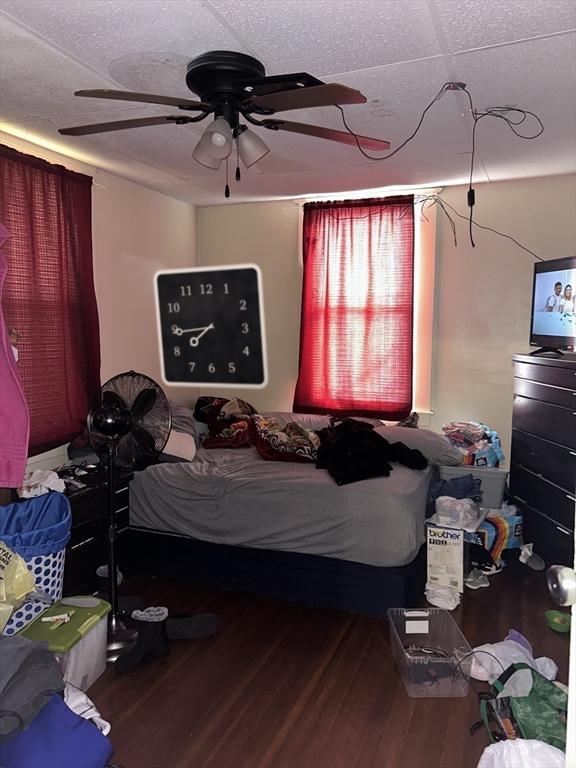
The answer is 7.44
